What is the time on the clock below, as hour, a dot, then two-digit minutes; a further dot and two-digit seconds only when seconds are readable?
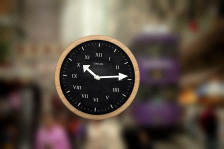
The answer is 10.14
